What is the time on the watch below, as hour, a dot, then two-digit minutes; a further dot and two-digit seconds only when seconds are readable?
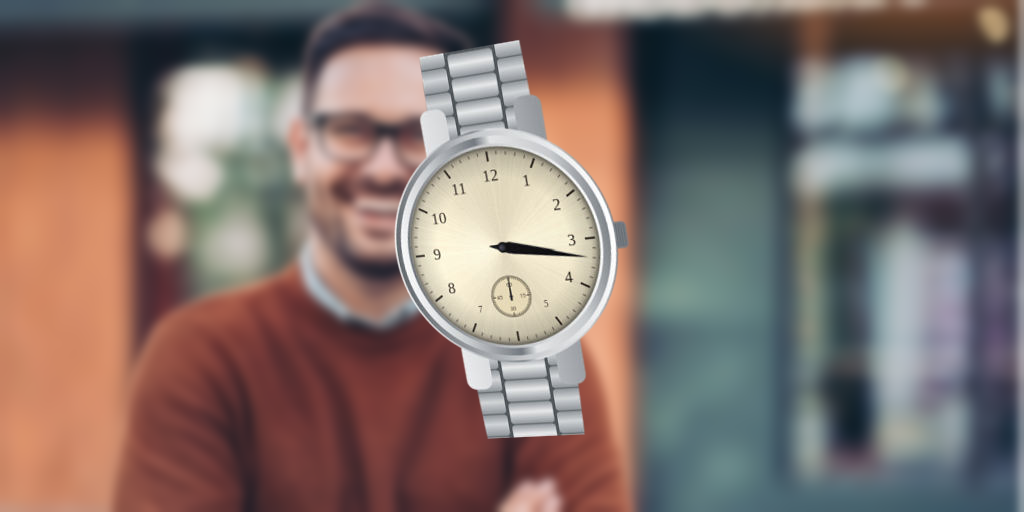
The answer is 3.17
